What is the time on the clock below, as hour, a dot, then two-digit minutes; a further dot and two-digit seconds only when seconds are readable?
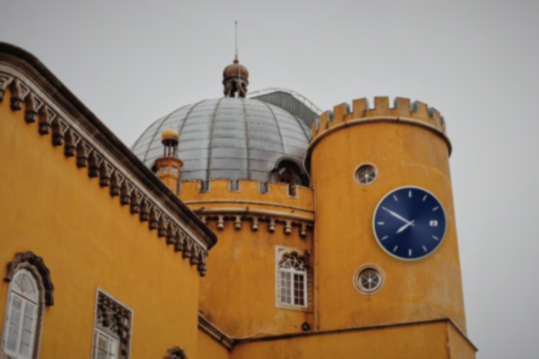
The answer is 7.50
